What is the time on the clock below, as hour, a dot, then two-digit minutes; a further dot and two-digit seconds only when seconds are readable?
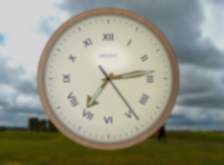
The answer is 7.13.24
